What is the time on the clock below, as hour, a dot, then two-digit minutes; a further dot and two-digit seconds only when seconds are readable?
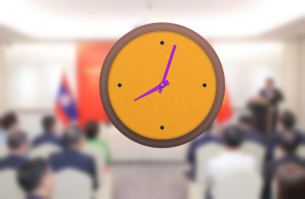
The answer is 8.03
